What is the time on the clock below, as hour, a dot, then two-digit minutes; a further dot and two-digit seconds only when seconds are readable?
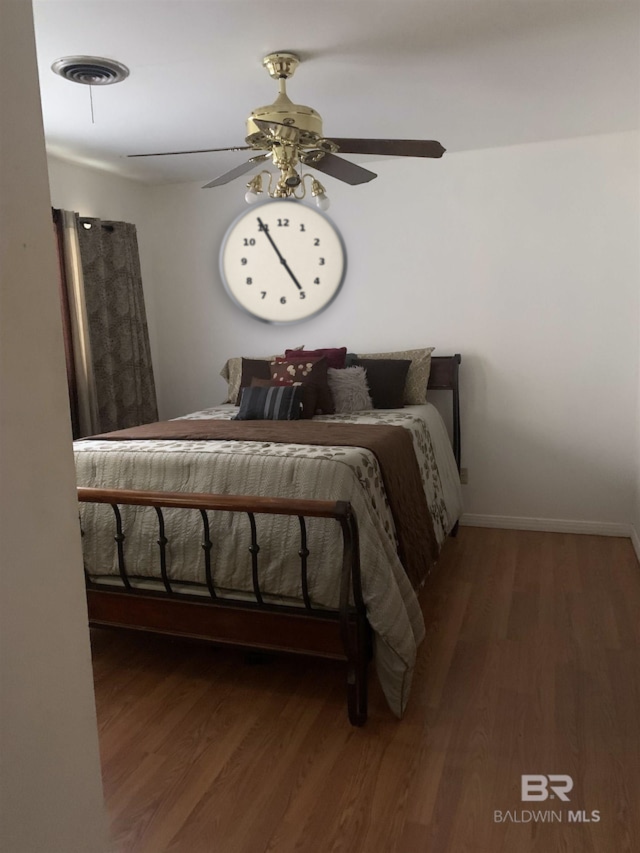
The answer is 4.55
